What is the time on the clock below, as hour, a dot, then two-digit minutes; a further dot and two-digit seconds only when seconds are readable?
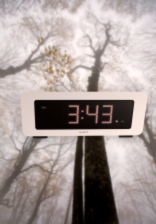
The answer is 3.43
